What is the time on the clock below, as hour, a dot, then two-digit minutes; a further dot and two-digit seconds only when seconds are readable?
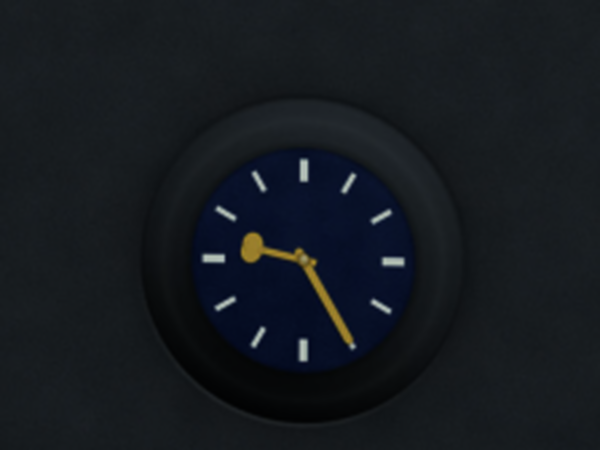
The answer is 9.25
